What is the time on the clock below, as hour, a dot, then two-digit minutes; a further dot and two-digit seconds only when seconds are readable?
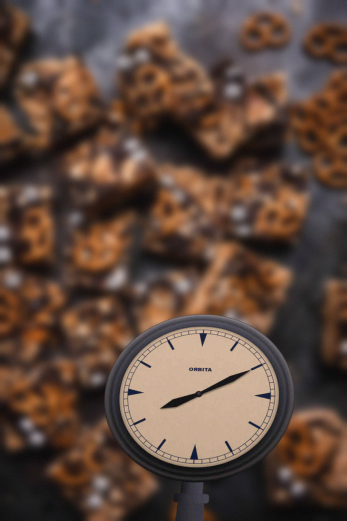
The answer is 8.10
